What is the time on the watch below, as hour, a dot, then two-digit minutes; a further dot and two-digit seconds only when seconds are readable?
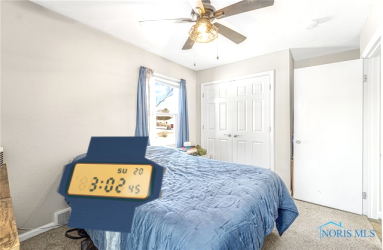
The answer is 3.02.45
